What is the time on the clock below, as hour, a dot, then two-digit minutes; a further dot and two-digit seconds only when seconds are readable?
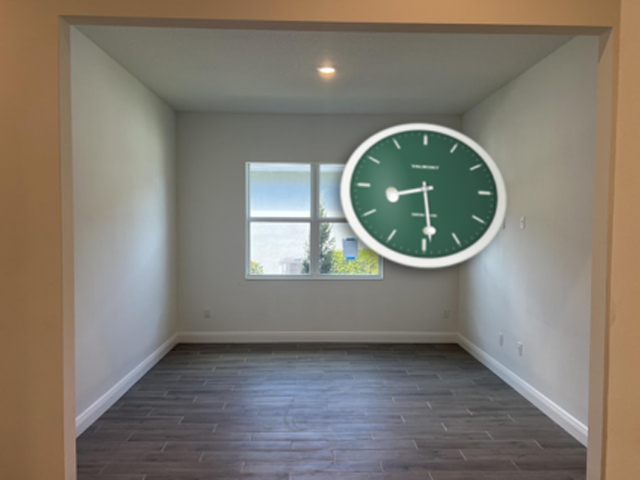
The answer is 8.29
